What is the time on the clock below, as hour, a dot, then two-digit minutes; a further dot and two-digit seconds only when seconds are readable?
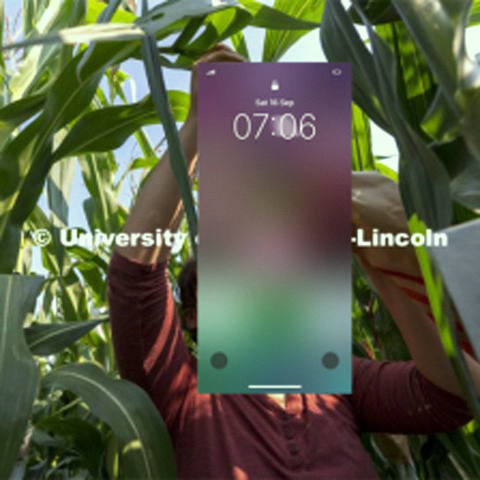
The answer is 7.06
